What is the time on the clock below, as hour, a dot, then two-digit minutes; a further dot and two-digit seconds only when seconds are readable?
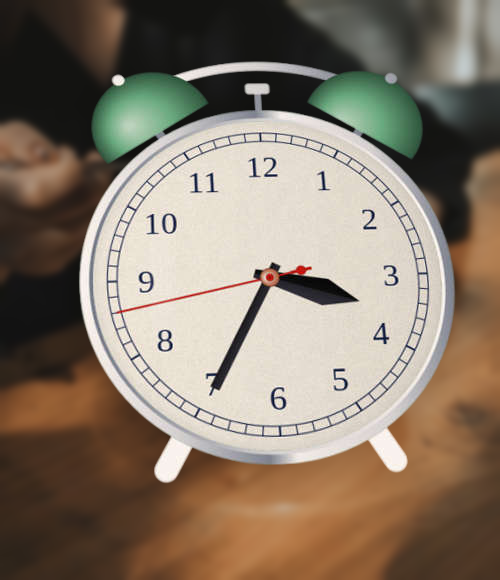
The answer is 3.34.43
